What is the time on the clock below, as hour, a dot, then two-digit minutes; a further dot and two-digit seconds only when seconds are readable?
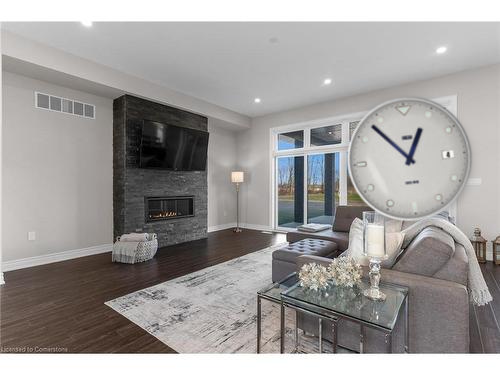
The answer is 12.53
